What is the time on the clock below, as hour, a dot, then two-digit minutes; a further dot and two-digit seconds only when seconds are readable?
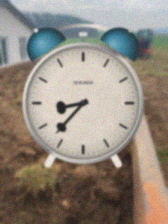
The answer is 8.37
